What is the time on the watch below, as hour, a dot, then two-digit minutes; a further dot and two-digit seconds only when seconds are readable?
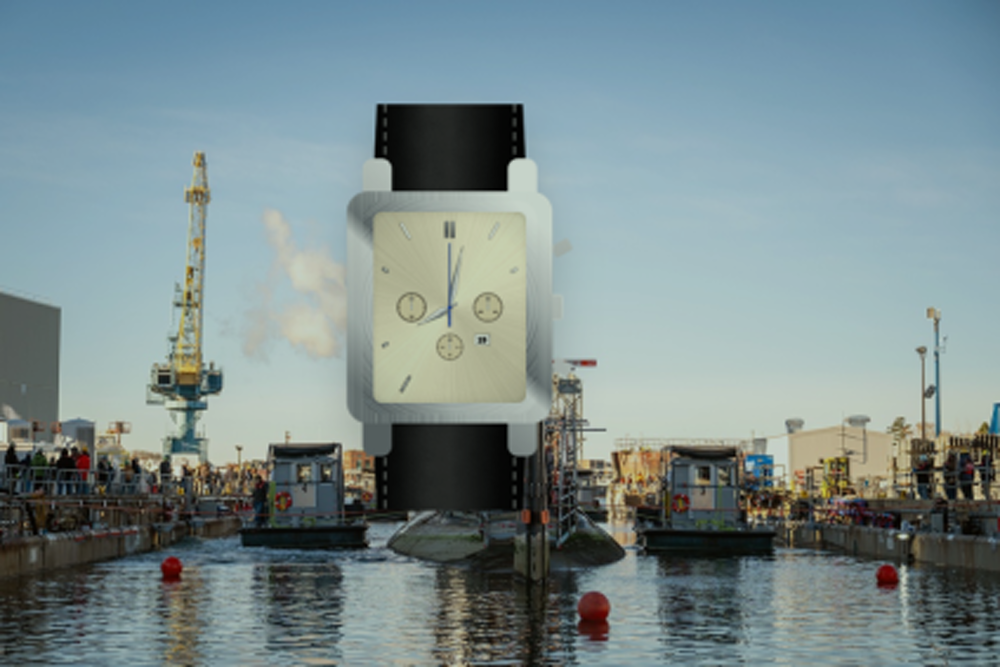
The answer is 8.02
